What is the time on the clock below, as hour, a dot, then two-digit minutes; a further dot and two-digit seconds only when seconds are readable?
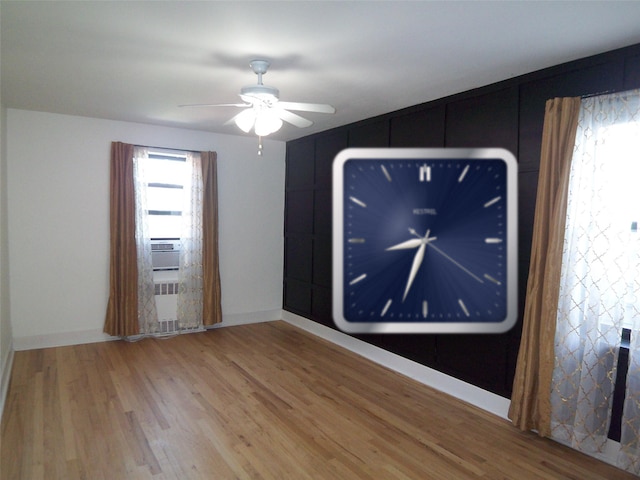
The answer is 8.33.21
